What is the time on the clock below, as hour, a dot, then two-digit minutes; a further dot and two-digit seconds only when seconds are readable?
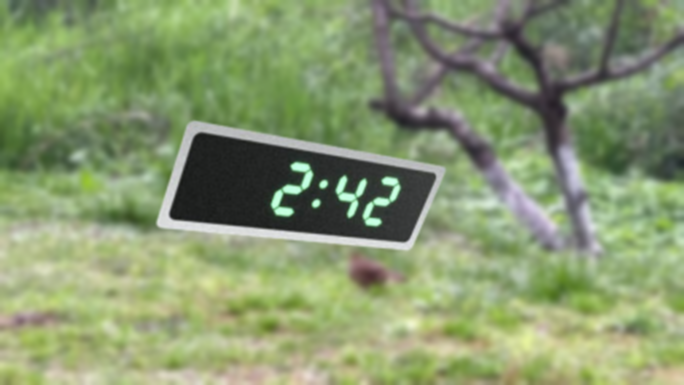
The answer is 2.42
